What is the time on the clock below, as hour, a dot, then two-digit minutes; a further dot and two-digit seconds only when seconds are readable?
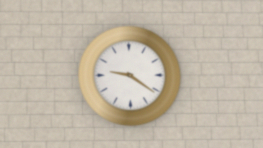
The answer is 9.21
